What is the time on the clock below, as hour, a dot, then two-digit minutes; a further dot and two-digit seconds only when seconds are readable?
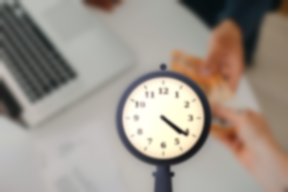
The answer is 4.21
